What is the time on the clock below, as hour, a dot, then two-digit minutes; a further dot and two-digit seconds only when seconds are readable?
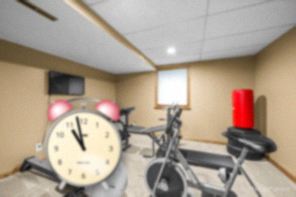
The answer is 10.58
